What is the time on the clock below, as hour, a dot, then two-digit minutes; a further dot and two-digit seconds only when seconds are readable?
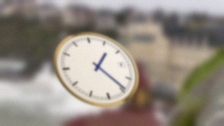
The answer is 1.24
